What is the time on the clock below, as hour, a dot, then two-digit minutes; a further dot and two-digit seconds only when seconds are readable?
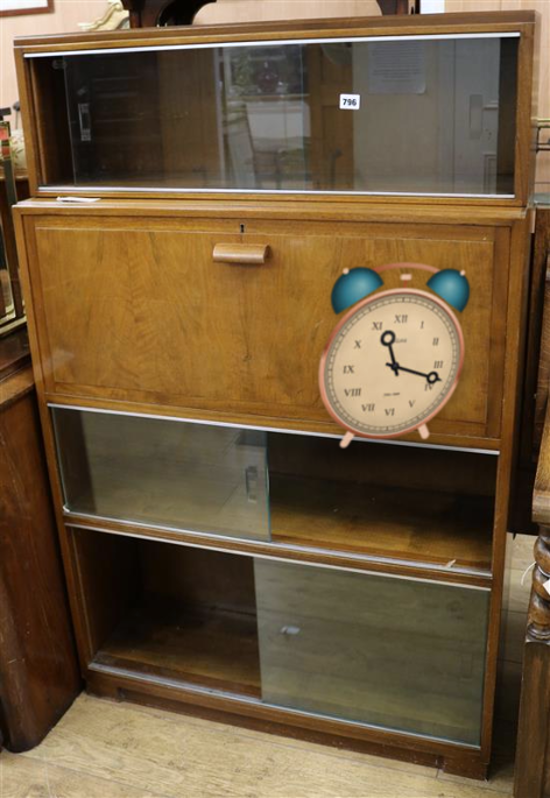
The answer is 11.18
